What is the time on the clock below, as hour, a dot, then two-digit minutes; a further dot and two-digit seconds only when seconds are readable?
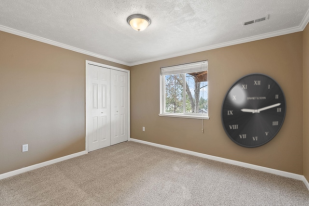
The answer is 9.13
